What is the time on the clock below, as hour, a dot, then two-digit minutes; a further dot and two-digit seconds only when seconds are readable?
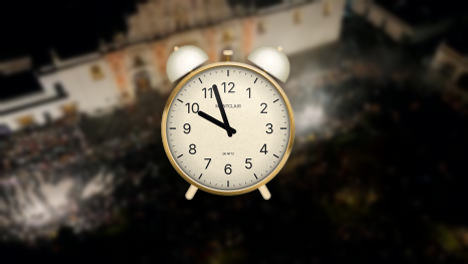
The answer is 9.57
